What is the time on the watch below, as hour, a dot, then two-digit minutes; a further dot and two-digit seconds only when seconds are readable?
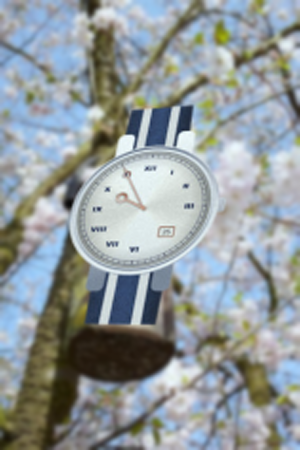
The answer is 9.55
